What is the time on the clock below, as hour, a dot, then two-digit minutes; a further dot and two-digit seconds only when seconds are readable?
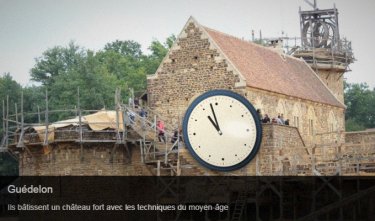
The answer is 10.58
